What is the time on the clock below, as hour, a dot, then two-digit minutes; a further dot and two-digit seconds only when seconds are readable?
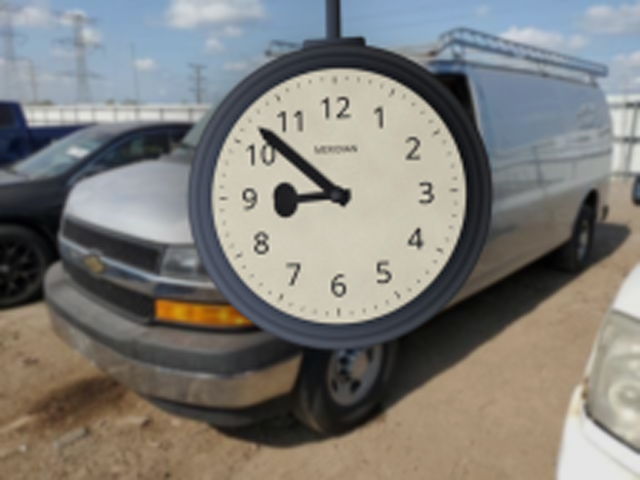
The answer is 8.52
